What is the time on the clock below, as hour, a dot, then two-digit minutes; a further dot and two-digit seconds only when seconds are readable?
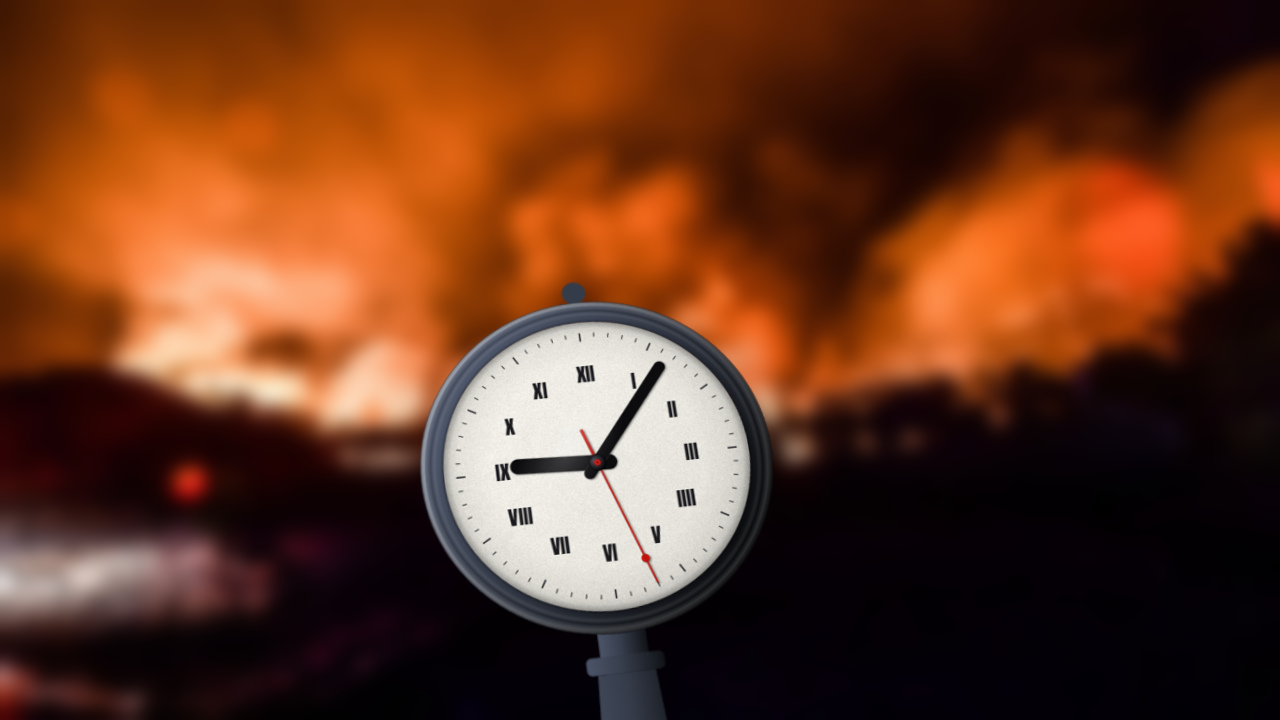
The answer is 9.06.27
